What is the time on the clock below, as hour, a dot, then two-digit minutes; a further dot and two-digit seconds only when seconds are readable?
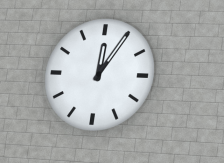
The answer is 12.05
